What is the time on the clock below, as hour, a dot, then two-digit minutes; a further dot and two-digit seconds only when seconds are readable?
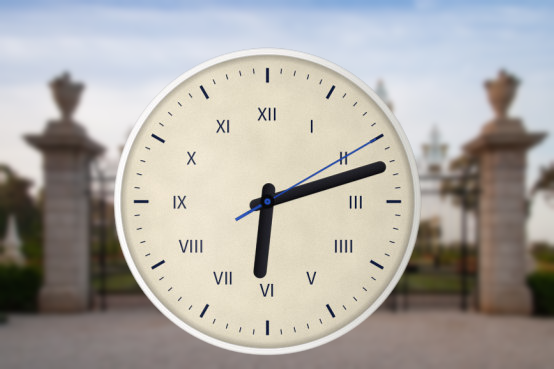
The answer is 6.12.10
